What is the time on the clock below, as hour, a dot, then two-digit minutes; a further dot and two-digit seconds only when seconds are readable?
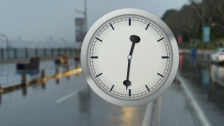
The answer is 12.31
